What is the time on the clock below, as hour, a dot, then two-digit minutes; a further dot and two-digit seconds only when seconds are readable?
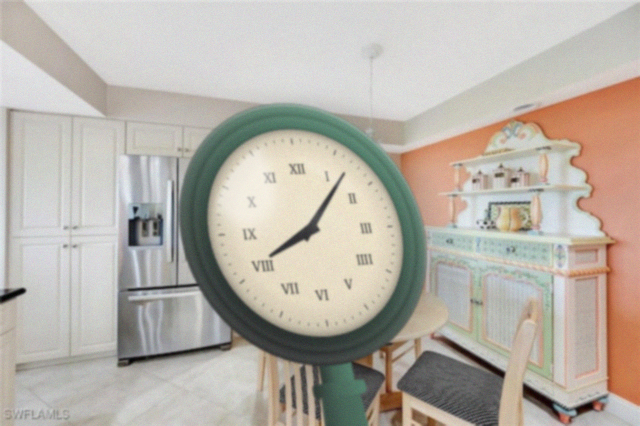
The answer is 8.07
